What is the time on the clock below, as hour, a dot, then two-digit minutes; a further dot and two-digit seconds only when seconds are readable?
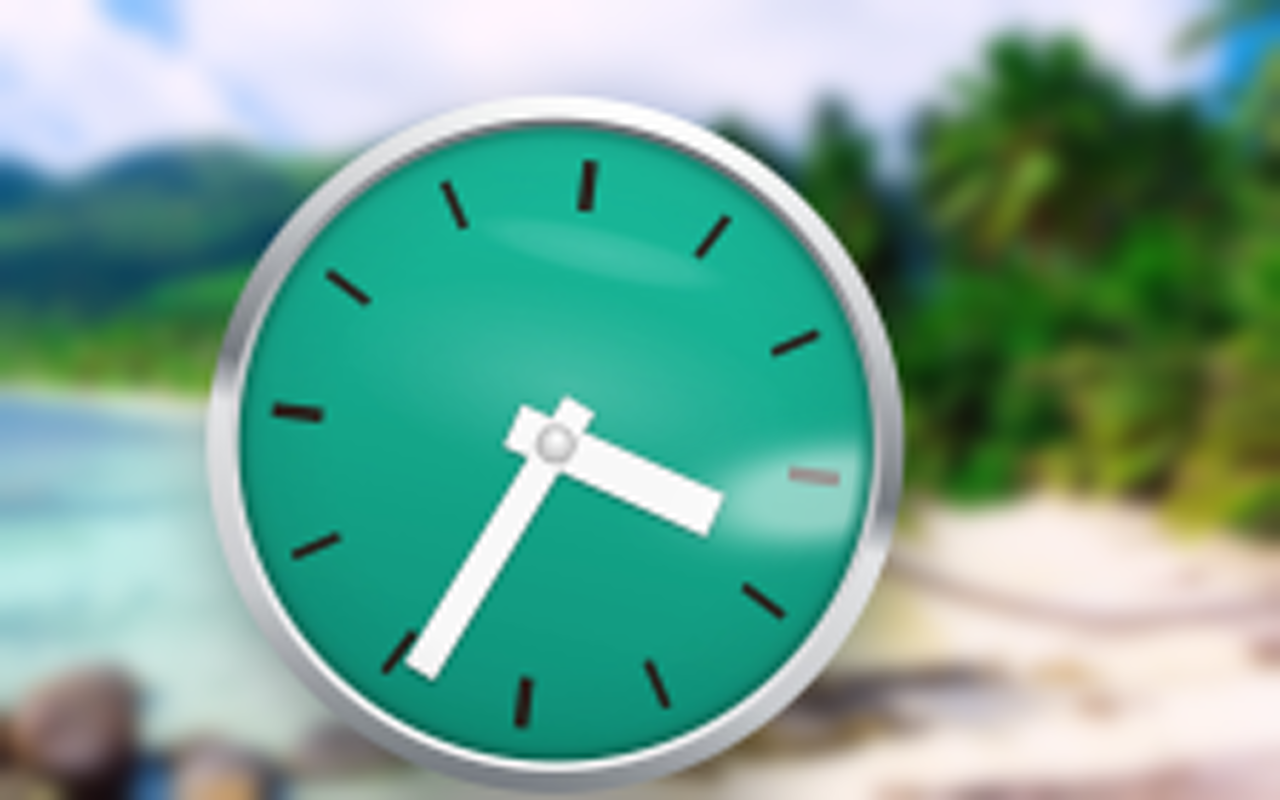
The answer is 3.34
